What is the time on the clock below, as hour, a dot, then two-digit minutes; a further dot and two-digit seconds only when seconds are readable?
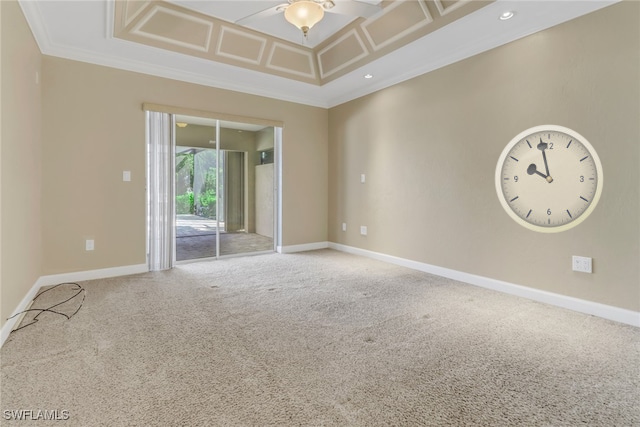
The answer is 9.58
